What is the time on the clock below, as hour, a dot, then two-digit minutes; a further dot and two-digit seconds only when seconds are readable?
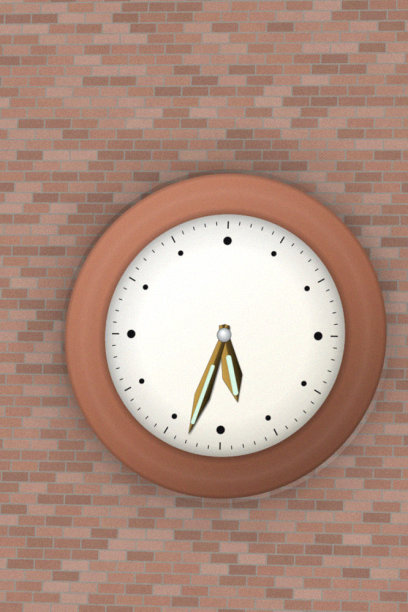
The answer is 5.33
